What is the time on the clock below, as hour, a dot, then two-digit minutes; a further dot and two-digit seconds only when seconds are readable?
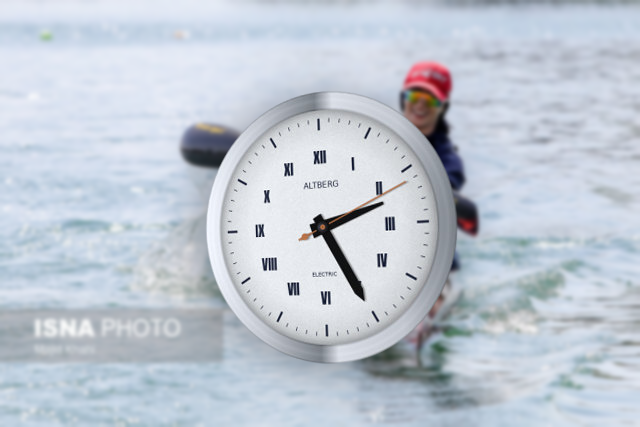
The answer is 2.25.11
